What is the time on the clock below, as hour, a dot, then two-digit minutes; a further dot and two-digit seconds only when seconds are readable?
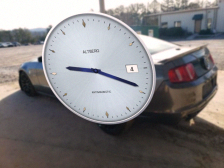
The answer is 9.19
